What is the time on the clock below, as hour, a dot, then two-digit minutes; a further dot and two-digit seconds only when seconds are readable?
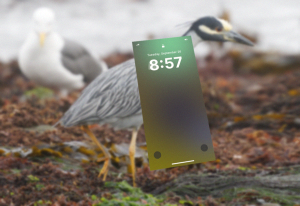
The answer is 8.57
